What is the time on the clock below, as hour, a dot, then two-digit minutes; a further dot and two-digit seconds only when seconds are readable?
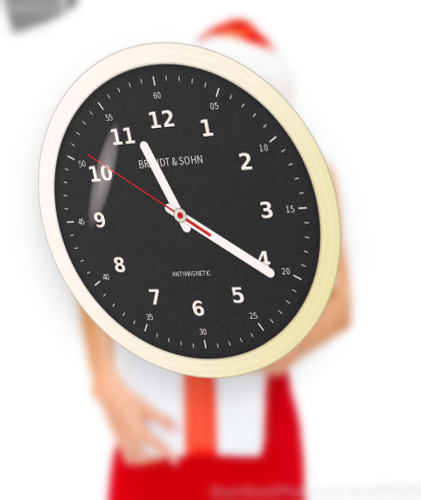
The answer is 11.20.51
